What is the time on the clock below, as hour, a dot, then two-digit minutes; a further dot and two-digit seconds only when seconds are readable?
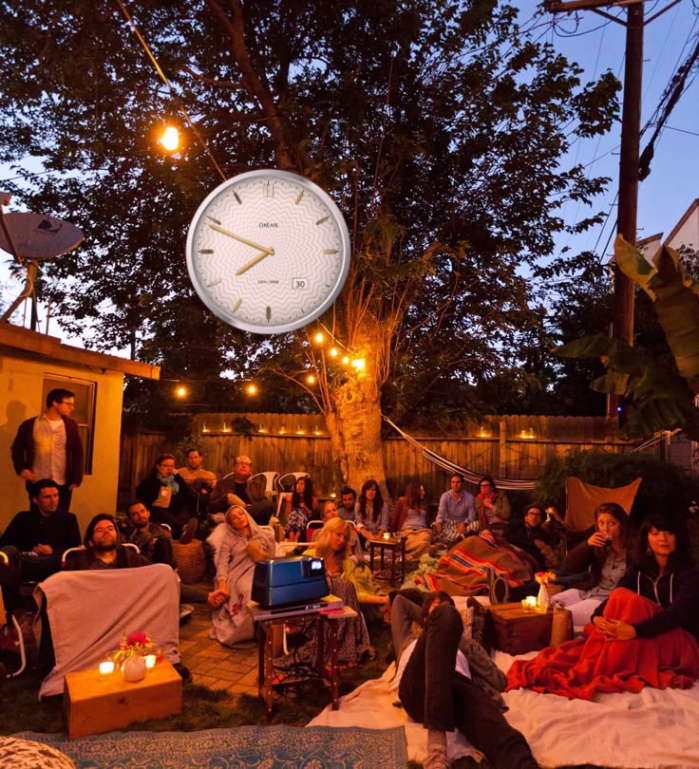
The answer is 7.49
